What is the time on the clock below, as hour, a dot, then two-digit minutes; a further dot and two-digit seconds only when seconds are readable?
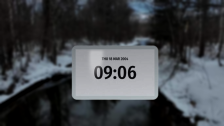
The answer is 9.06
